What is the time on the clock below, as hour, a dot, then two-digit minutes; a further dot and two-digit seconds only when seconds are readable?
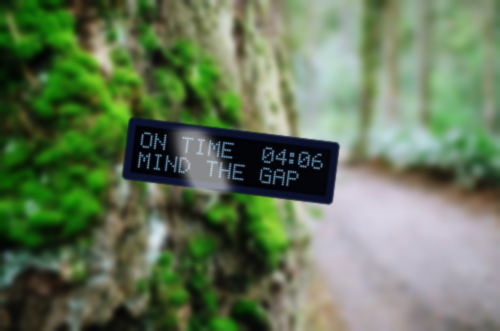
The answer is 4.06
